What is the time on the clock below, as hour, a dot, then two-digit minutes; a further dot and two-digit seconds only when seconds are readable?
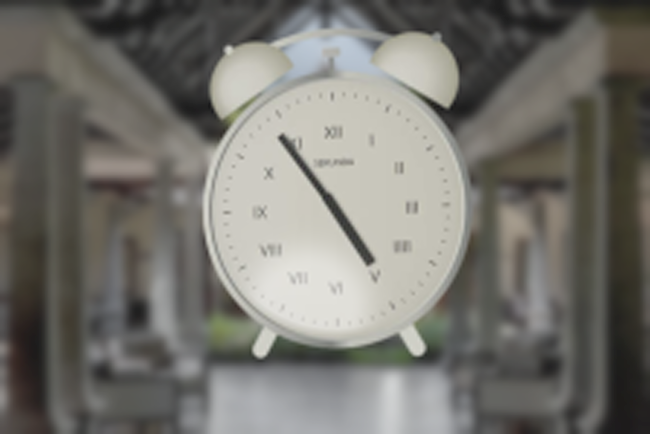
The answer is 4.54
